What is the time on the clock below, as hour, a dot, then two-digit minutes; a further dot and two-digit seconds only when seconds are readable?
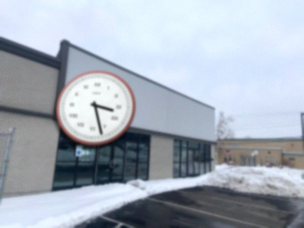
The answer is 3.27
